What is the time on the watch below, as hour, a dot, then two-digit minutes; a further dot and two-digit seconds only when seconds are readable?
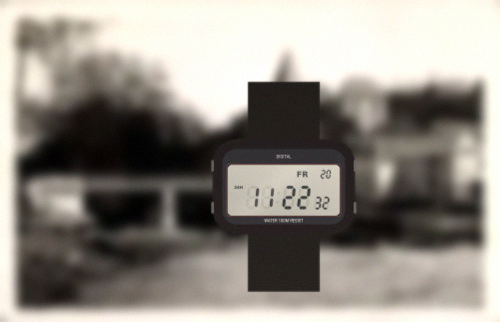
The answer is 11.22.32
